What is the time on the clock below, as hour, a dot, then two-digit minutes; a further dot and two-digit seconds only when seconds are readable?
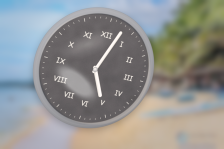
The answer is 5.03
